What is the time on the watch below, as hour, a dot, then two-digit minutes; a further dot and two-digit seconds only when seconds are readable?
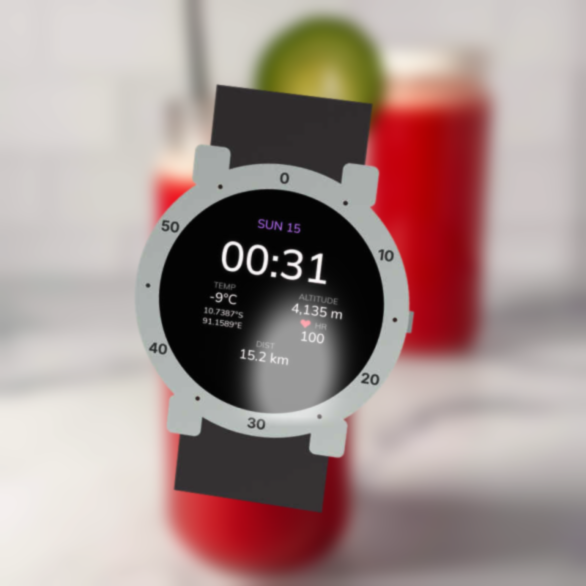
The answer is 0.31
